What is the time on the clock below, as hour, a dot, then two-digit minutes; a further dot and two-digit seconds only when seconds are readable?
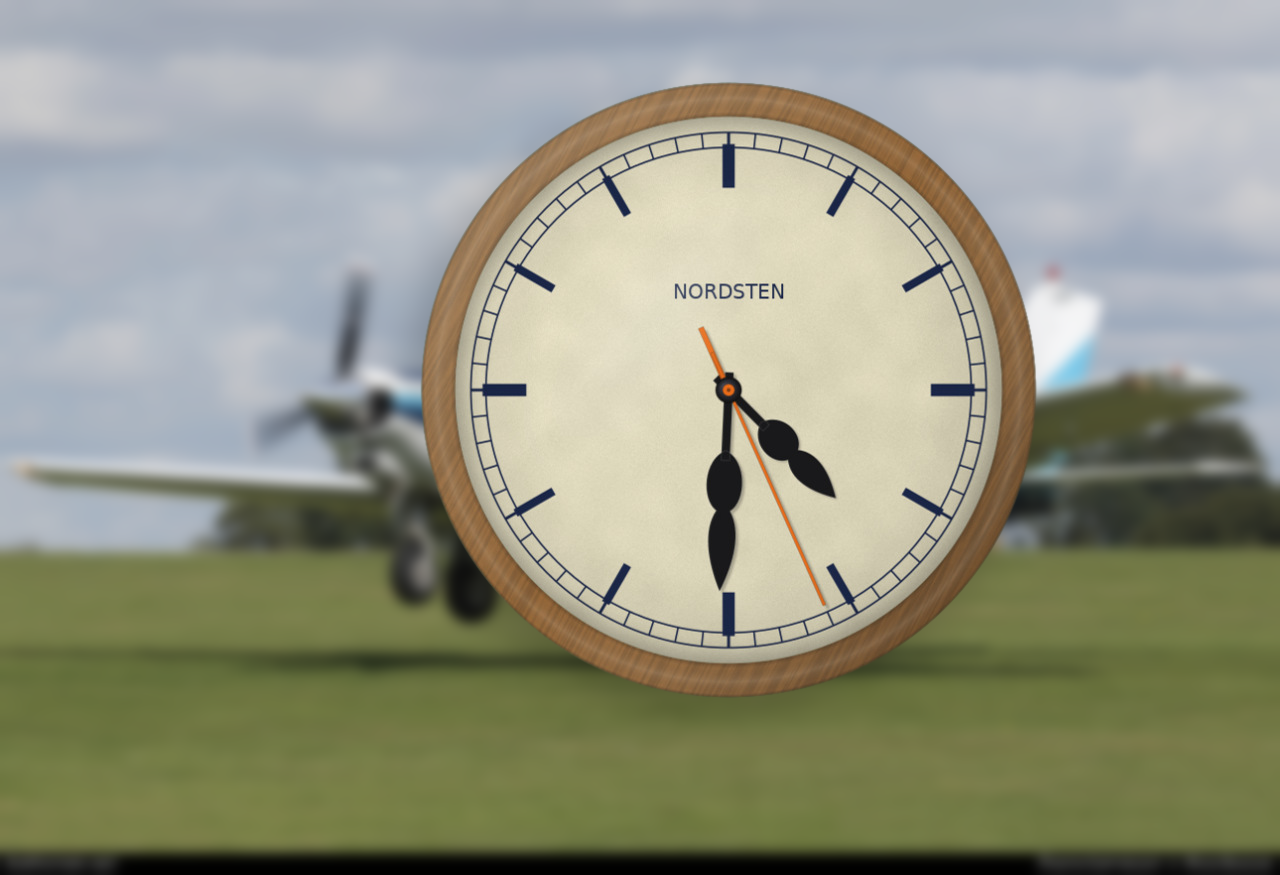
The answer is 4.30.26
